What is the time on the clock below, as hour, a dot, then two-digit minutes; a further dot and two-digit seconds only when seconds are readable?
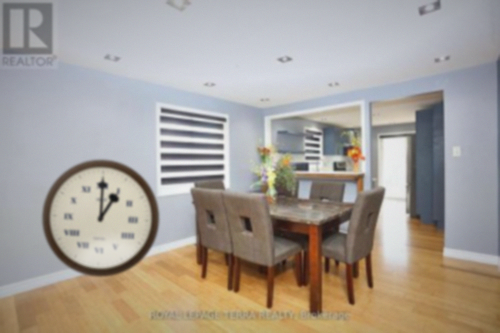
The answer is 1.00
